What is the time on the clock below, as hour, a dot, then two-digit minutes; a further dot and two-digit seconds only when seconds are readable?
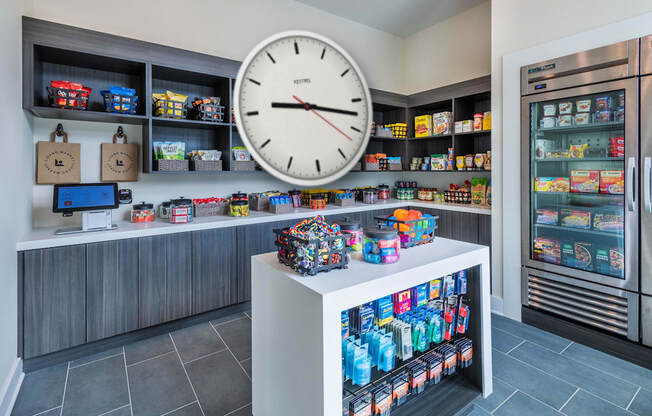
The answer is 9.17.22
